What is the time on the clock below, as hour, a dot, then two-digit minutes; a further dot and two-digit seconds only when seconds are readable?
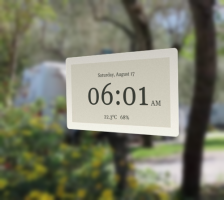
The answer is 6.01
